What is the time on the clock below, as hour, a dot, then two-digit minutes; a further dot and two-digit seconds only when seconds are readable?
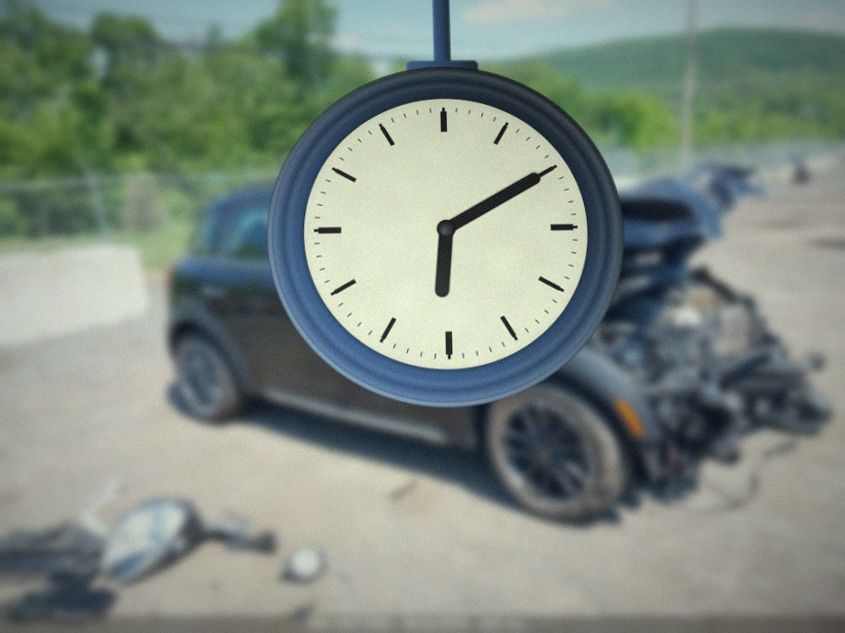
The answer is 6.10
